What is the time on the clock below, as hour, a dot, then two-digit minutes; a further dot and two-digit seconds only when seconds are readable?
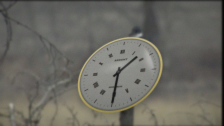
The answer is 1.30
